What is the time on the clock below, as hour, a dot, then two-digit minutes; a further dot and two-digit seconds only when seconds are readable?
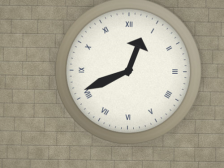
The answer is 12.41
